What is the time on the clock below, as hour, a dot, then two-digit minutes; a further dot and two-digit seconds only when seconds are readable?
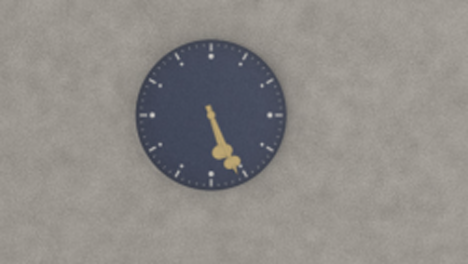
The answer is 5.26
